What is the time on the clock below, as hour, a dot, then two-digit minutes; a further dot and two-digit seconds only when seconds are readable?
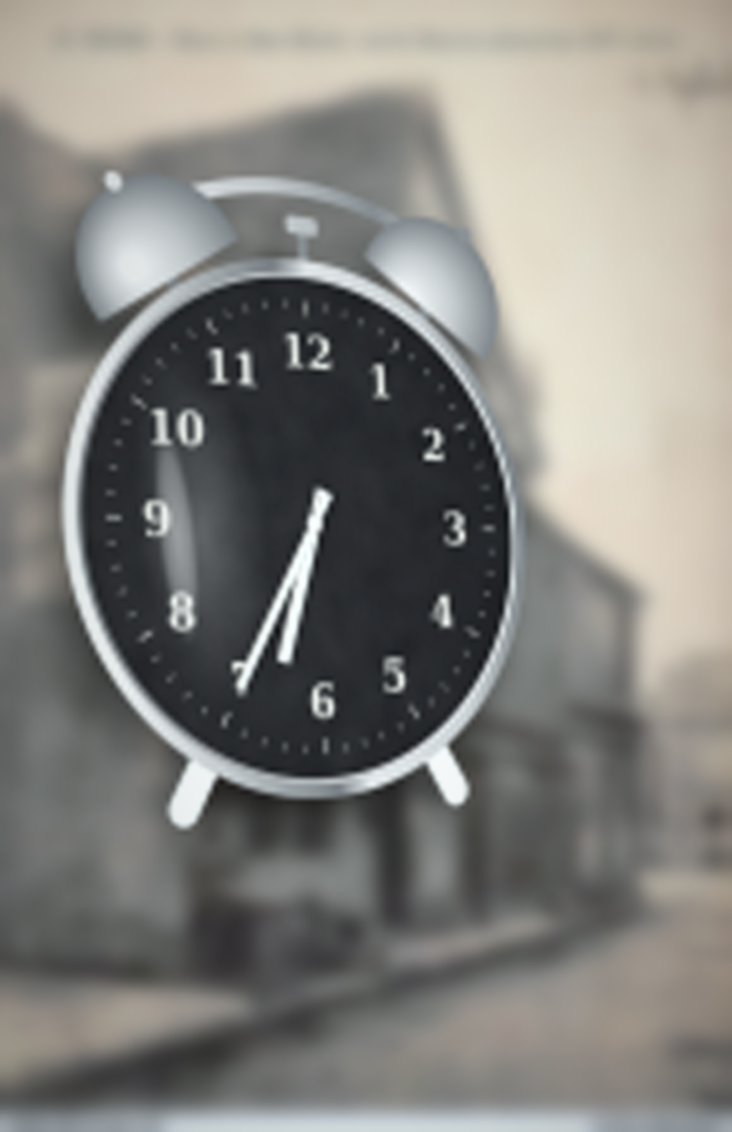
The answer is 6.35
